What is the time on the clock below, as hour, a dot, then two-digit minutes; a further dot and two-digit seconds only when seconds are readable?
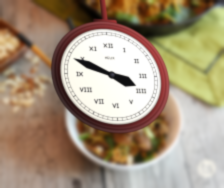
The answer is 3.49
